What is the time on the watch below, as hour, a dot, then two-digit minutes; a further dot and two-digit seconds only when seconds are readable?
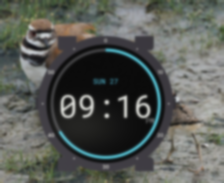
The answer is 9.16
